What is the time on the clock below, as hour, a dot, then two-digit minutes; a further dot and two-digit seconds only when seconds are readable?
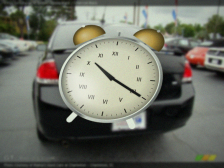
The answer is 10.20
